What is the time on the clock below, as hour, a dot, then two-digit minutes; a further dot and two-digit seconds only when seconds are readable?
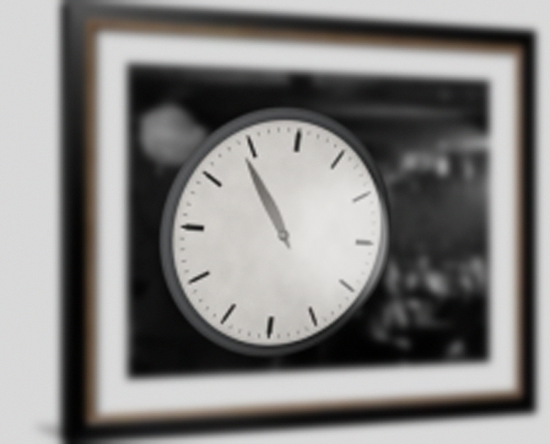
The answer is 10.54
